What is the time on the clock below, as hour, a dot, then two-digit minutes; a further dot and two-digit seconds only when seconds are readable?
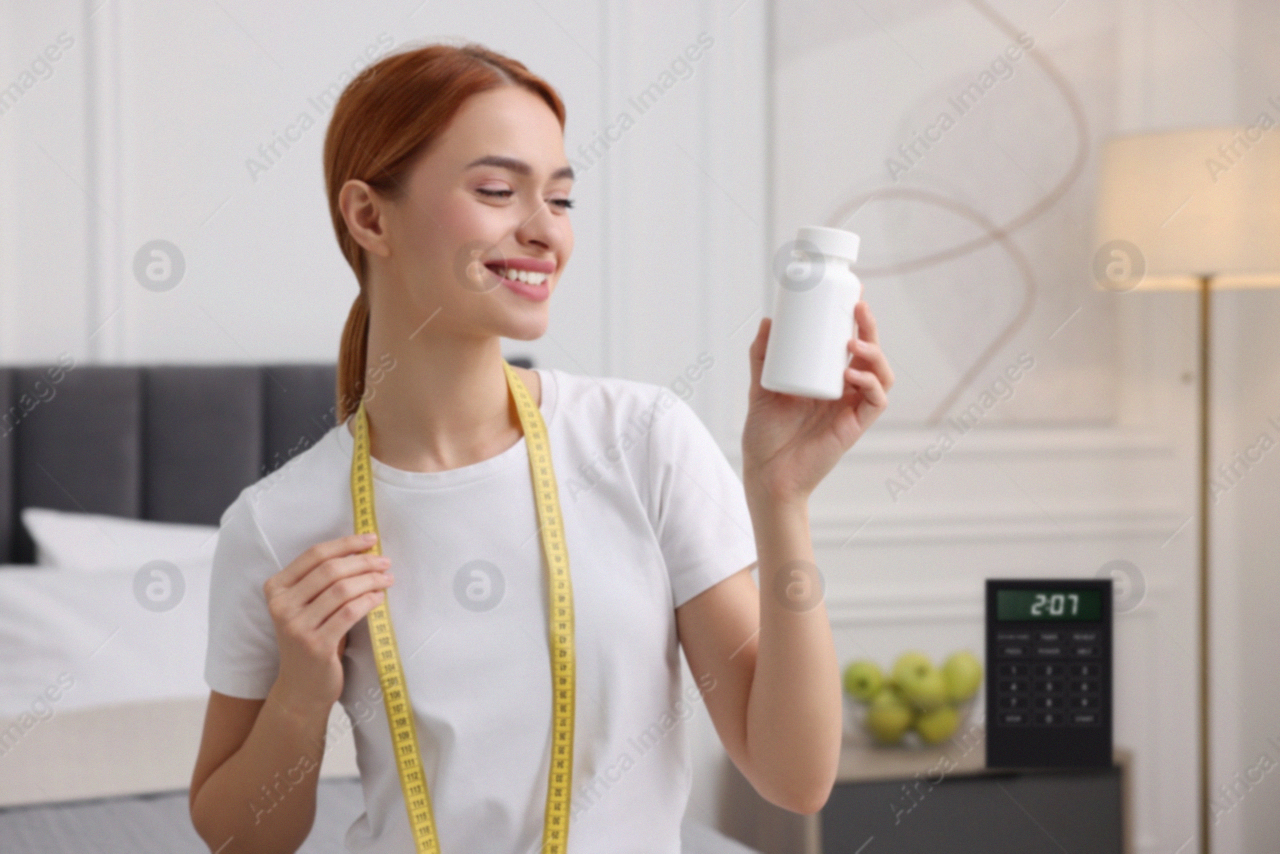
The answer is 2.07
